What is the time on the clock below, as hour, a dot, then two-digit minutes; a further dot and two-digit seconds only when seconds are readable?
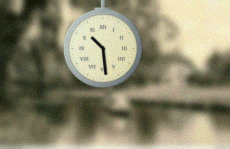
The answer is 10.29
